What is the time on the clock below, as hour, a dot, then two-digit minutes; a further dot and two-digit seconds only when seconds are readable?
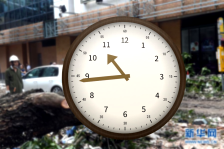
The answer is 10.44
